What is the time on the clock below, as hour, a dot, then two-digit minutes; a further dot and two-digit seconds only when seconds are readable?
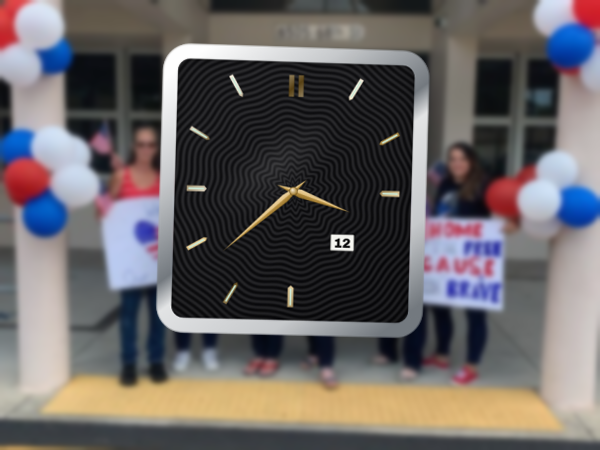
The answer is 3.38
